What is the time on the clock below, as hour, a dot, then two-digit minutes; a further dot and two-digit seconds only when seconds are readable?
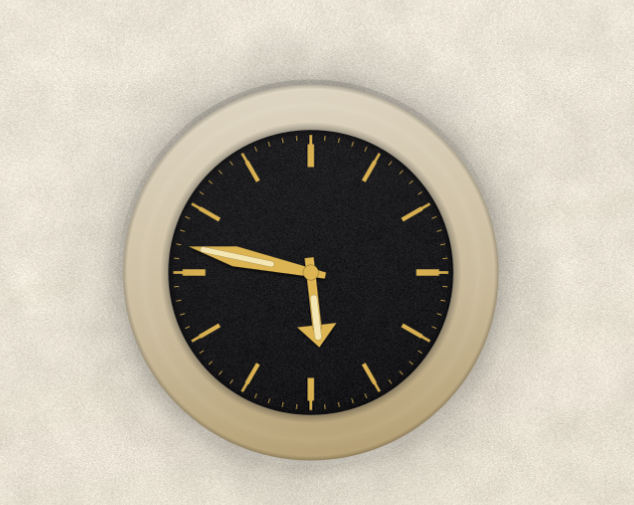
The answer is 5.47
